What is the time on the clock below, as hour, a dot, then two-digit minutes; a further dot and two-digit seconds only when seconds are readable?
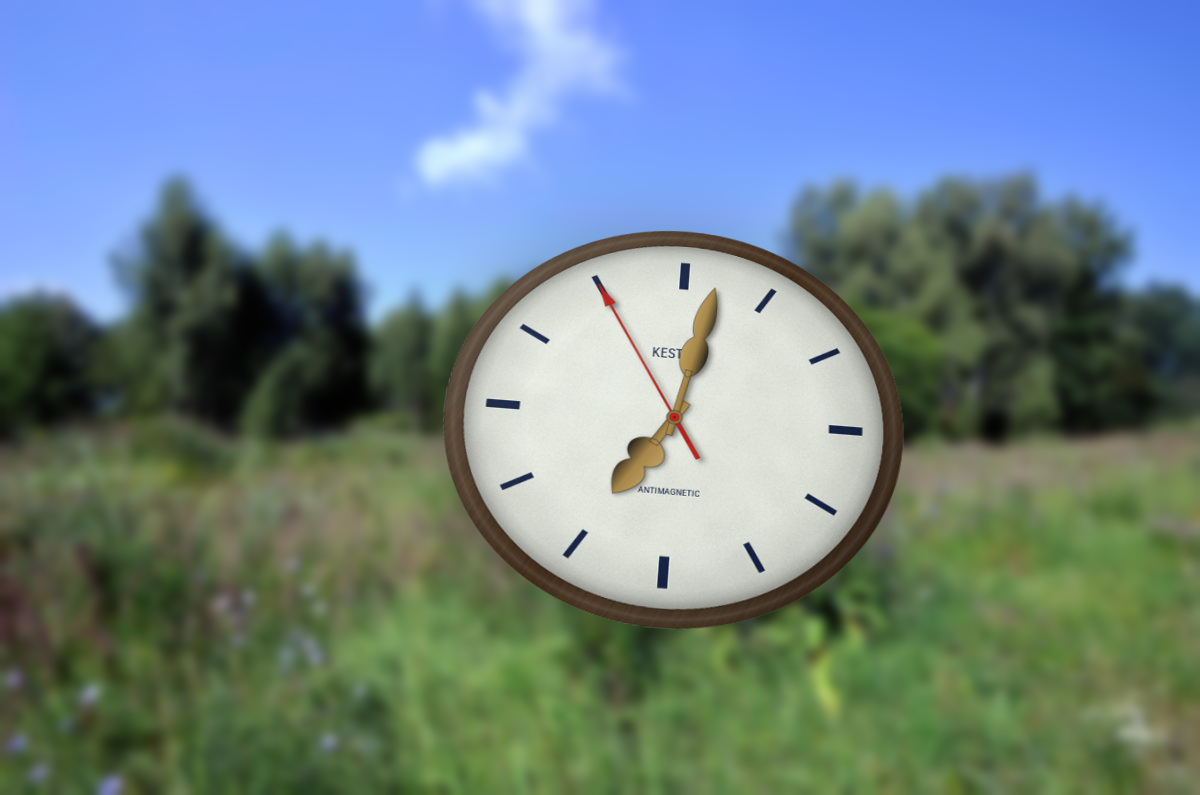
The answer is 7.01.55
